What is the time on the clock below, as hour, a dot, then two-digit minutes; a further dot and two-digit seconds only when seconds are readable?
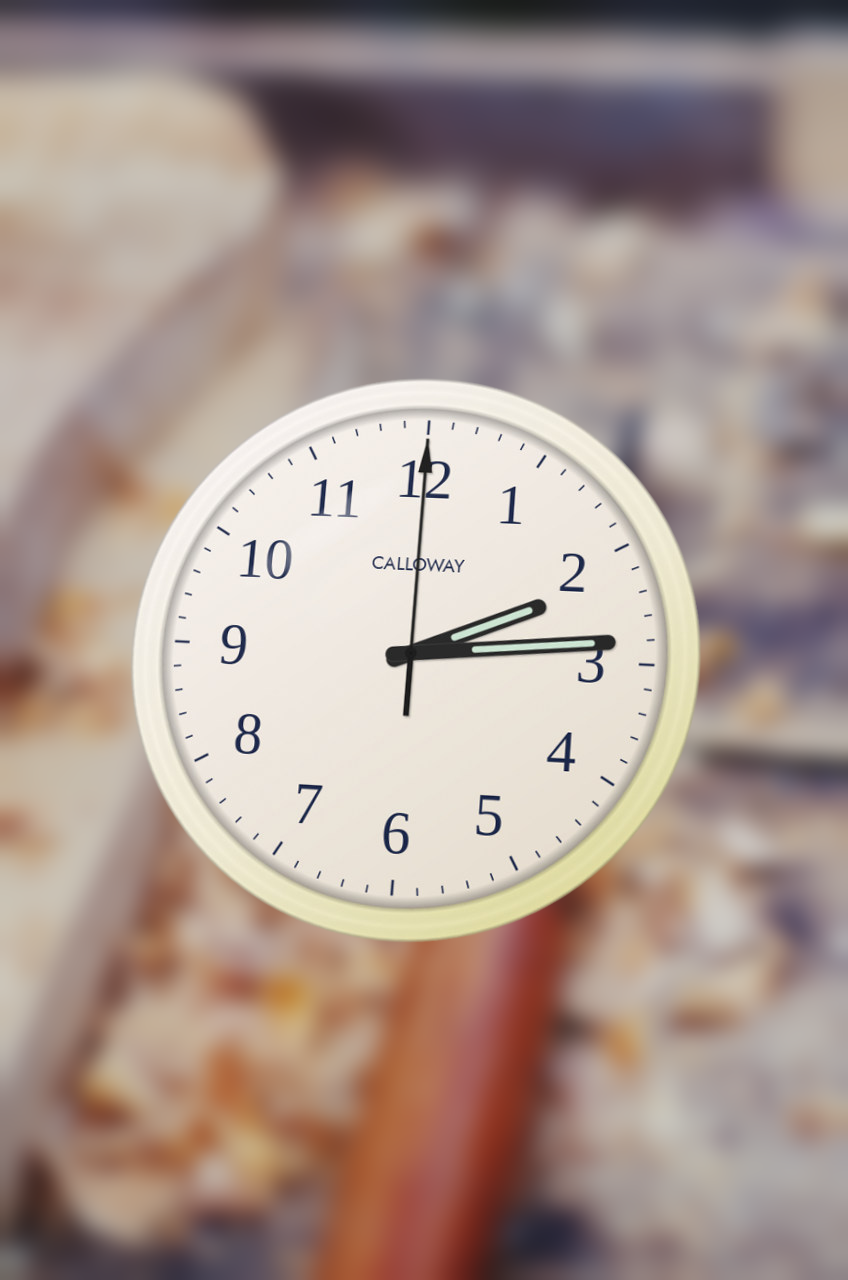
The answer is 2.14.00
